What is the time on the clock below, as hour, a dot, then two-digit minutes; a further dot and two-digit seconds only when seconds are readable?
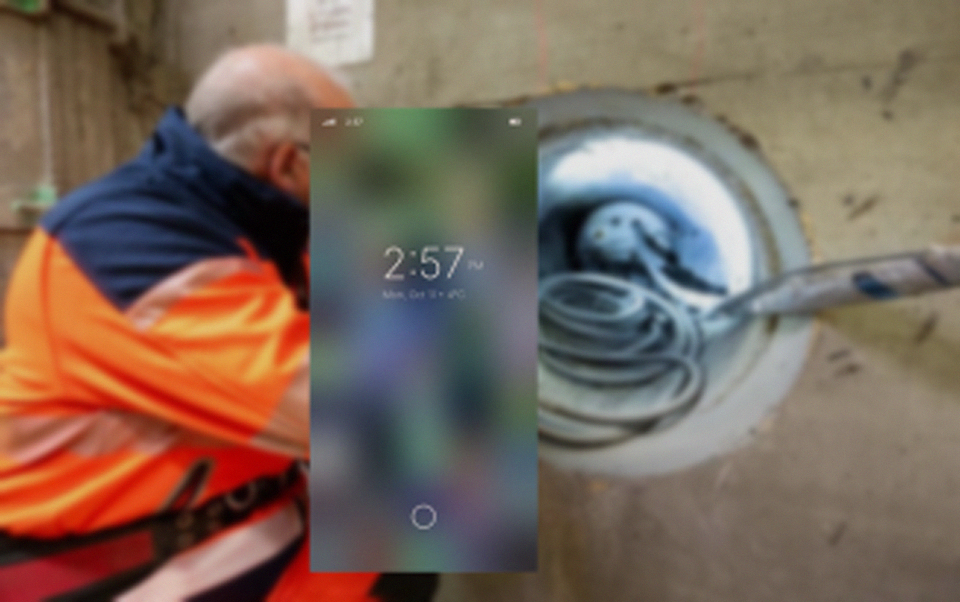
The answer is 2.57
